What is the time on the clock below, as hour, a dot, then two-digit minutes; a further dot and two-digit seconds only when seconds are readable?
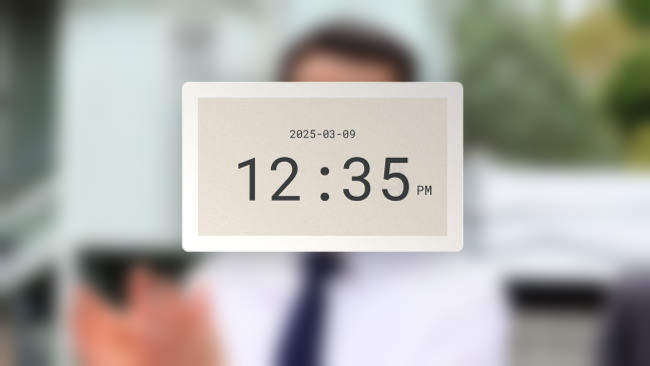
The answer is 12.35
